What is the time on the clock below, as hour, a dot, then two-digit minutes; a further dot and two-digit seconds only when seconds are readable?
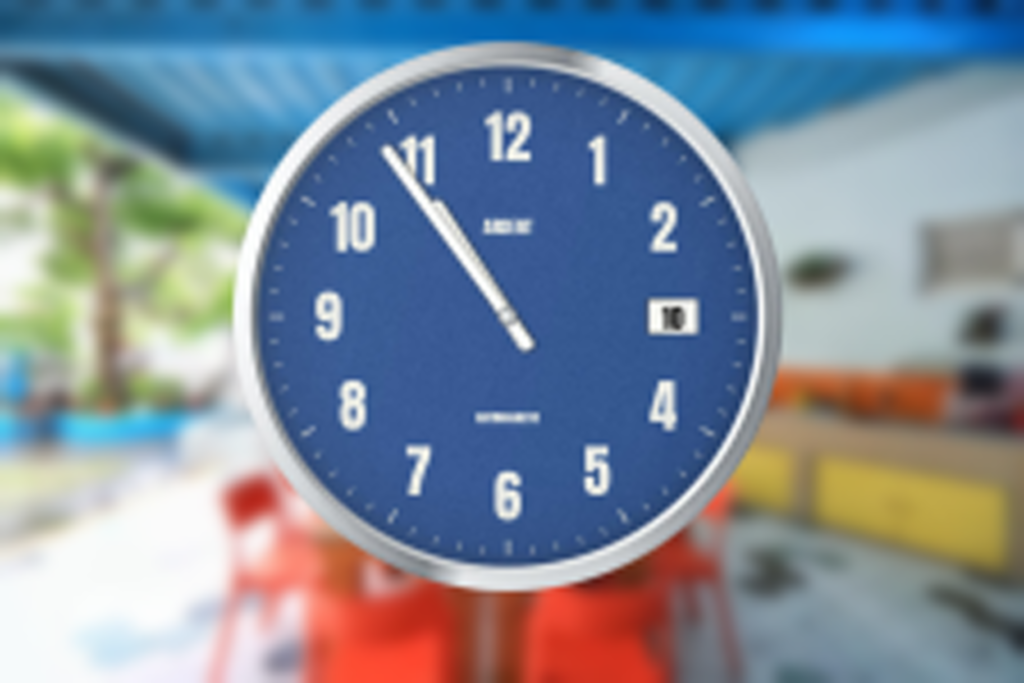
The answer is 10.54
